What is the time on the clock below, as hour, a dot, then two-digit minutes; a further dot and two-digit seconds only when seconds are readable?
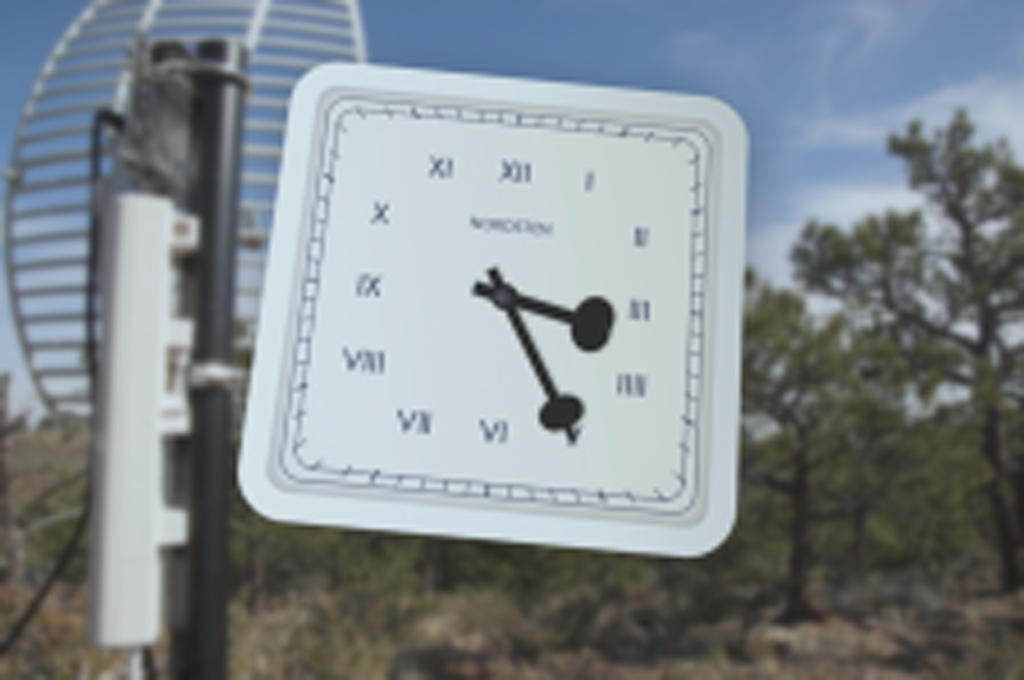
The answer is 3.25
